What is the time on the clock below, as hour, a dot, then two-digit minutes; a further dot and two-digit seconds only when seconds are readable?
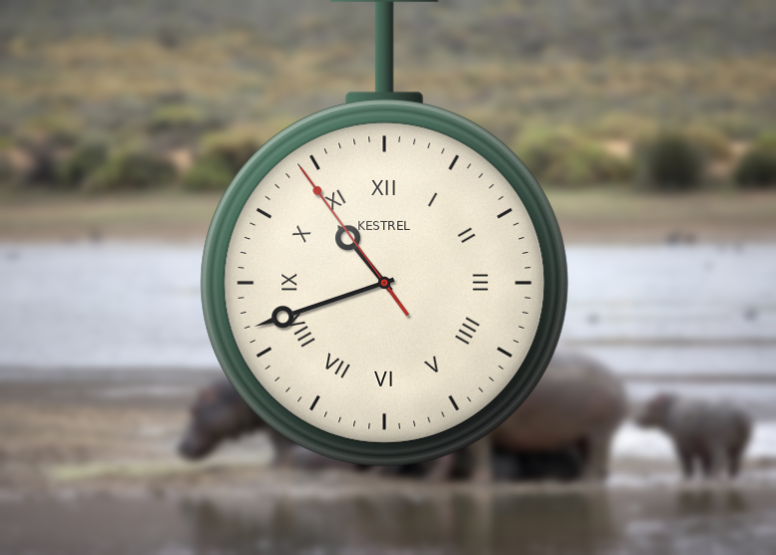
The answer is 10.41.54
